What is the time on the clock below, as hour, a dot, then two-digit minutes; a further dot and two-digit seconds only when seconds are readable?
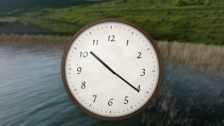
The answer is 10.21
